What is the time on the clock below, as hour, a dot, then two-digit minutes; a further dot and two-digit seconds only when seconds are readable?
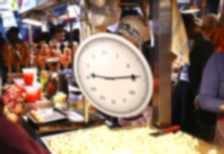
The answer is 9.14
